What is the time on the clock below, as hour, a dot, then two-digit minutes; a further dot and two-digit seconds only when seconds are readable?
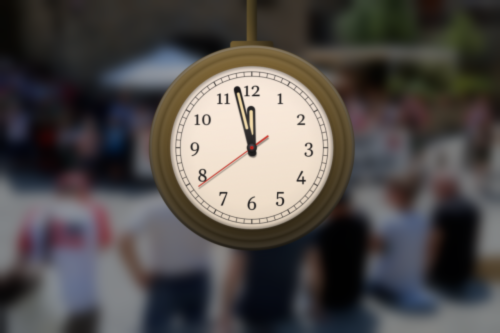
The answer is 11.57.39
